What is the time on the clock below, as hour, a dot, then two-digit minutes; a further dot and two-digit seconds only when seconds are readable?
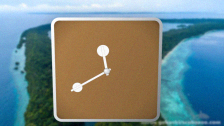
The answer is 11.40
